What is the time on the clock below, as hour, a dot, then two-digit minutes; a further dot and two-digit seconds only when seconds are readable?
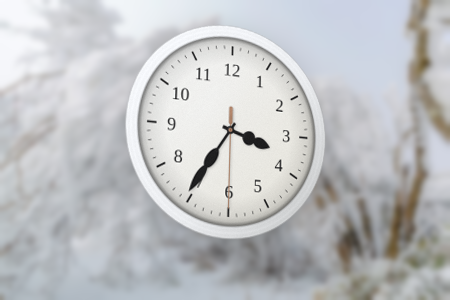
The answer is 3.35.30
